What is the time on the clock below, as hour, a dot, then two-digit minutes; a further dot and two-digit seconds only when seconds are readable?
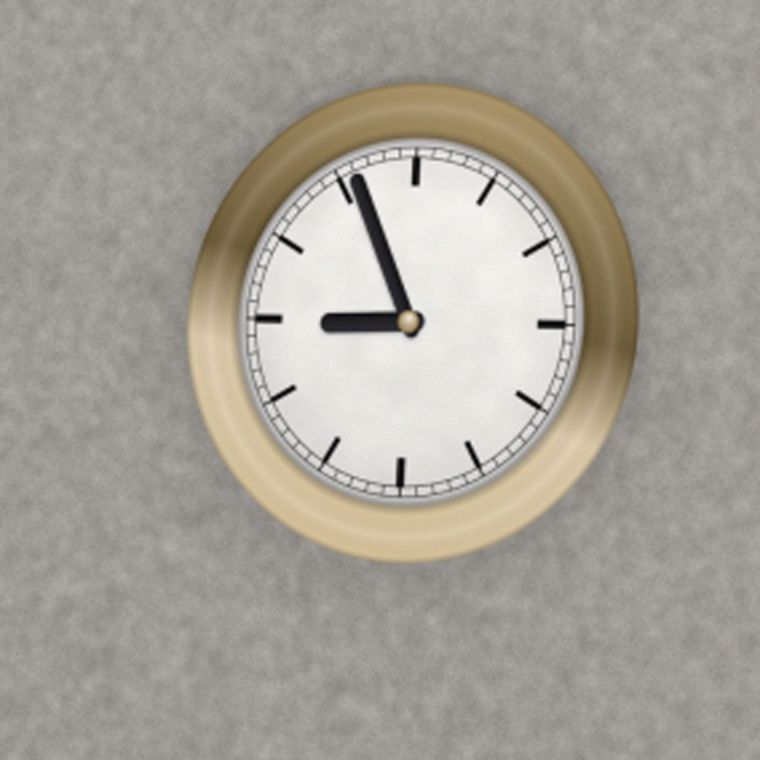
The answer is 8.56
